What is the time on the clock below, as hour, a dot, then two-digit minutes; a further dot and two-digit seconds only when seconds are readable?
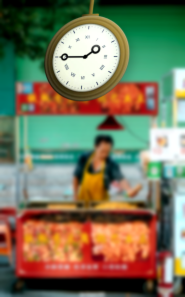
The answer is 1.45
